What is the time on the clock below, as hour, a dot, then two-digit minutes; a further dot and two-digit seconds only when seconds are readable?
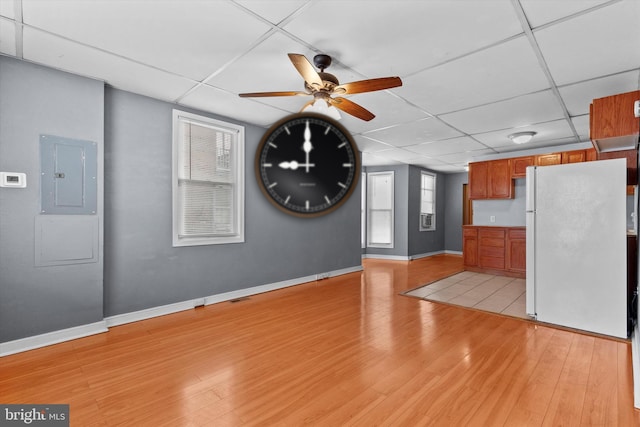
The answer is 9.00
